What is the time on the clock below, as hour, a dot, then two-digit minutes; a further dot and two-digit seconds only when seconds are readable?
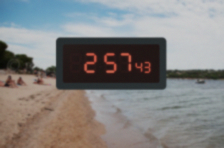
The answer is 2.57.43
